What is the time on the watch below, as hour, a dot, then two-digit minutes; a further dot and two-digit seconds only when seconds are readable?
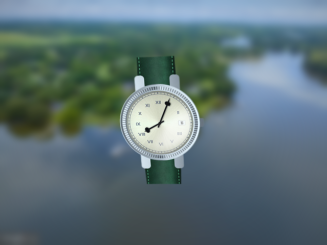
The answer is 8.04
